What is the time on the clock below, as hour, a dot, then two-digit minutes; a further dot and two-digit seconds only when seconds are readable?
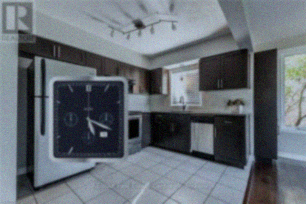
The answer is 5.19
